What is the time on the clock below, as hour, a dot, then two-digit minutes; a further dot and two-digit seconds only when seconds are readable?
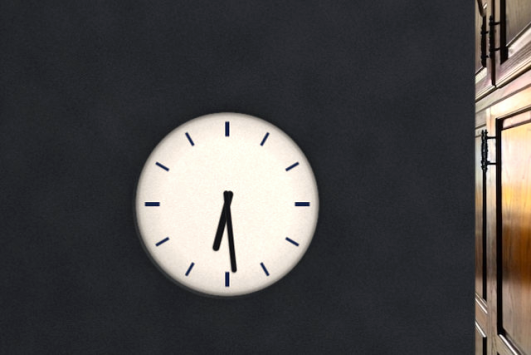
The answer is 6.29
